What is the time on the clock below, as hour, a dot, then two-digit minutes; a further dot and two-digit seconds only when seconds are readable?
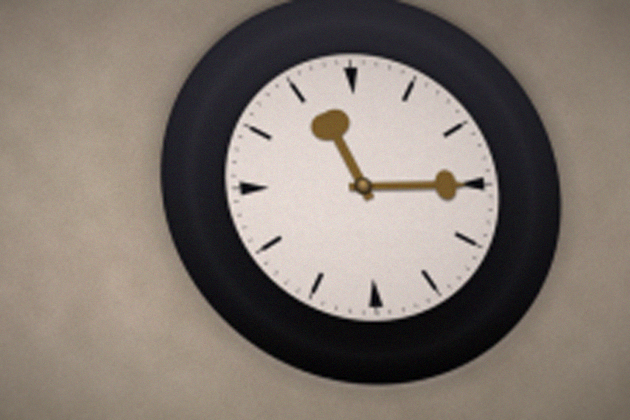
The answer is 11.15
